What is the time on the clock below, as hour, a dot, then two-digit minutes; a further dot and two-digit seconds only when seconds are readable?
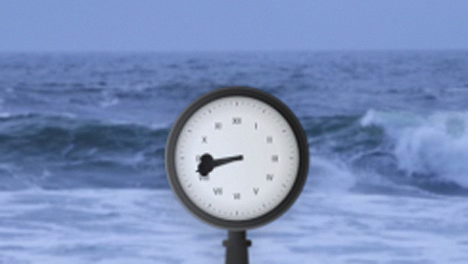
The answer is 8.42
